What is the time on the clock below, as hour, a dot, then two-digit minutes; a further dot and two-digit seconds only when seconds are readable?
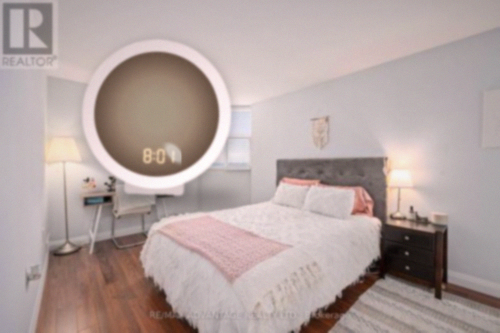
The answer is 8.01
